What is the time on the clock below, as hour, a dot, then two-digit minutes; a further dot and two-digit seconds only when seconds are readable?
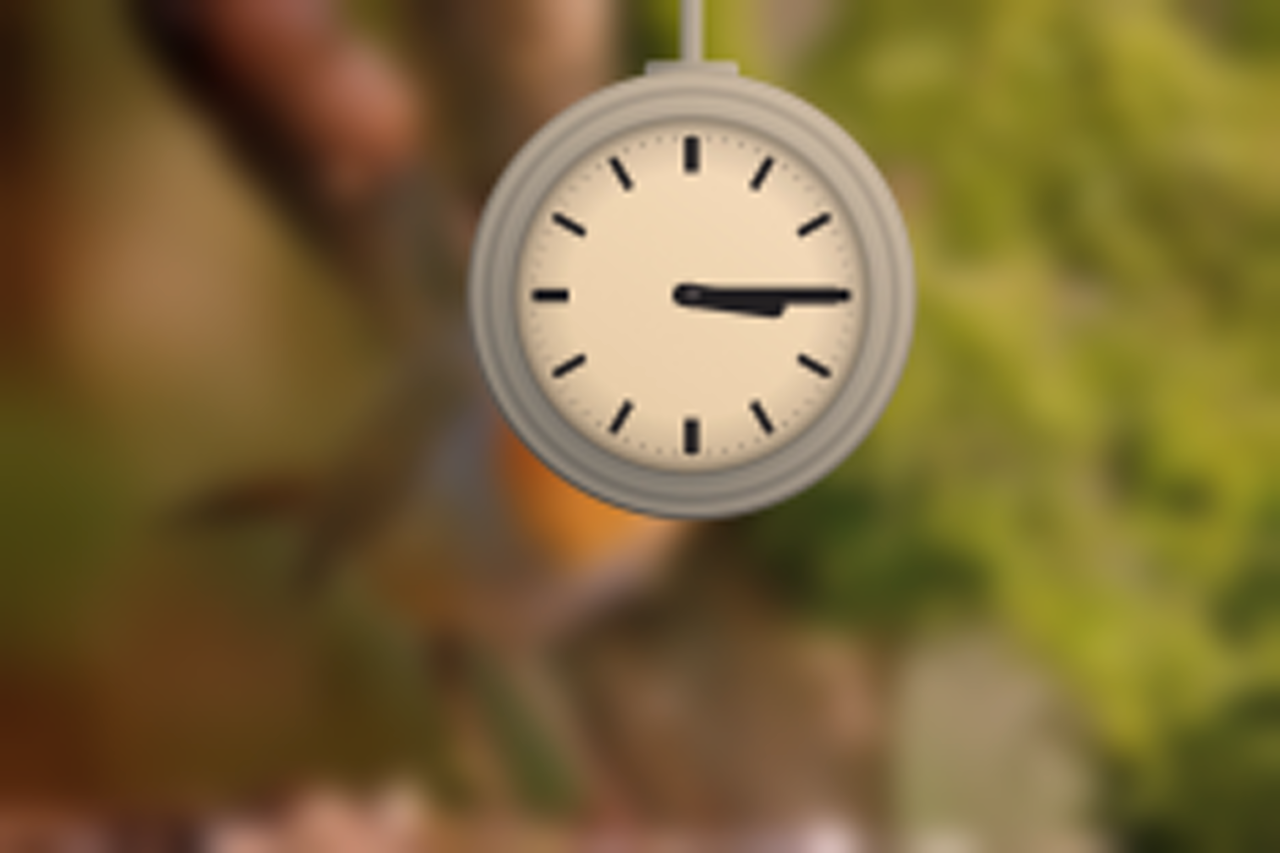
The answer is 3.15
